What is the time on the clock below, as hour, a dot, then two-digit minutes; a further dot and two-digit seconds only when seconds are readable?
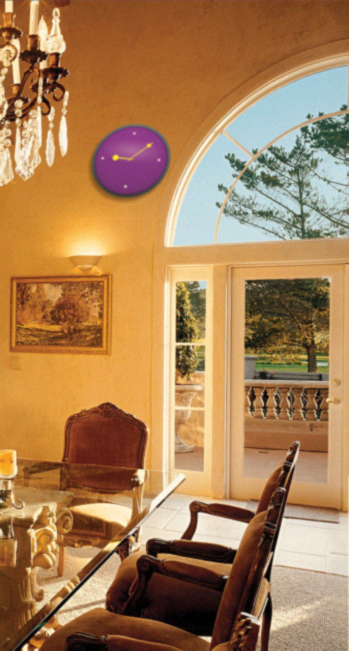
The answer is 9.08
